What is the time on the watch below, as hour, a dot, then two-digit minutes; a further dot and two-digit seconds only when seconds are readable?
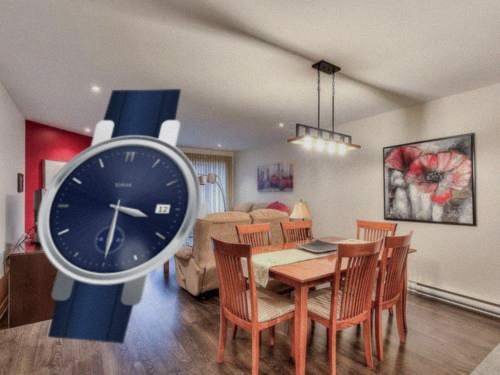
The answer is 3.30
